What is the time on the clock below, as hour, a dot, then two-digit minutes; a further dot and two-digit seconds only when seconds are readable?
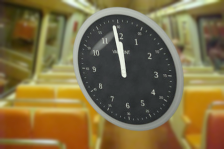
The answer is 11.59
